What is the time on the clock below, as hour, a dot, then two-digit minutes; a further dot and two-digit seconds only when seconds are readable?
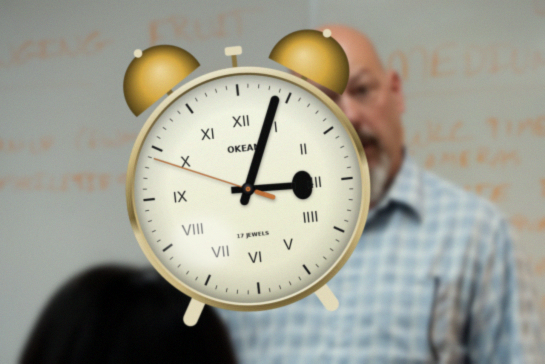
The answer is 3.03.49
